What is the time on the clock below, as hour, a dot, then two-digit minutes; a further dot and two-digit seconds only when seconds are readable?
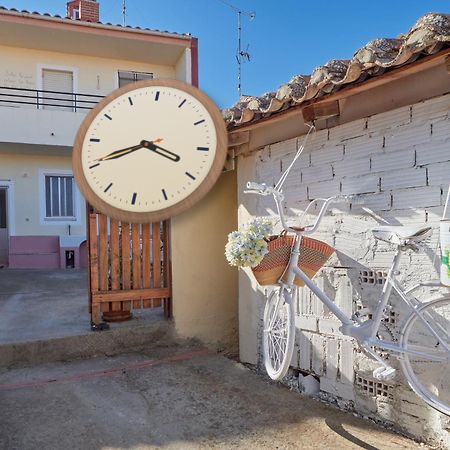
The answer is 3.40.41
